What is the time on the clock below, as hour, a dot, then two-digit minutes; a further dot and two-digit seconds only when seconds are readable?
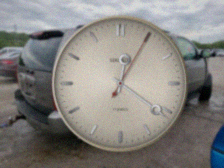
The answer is 12.21.05
